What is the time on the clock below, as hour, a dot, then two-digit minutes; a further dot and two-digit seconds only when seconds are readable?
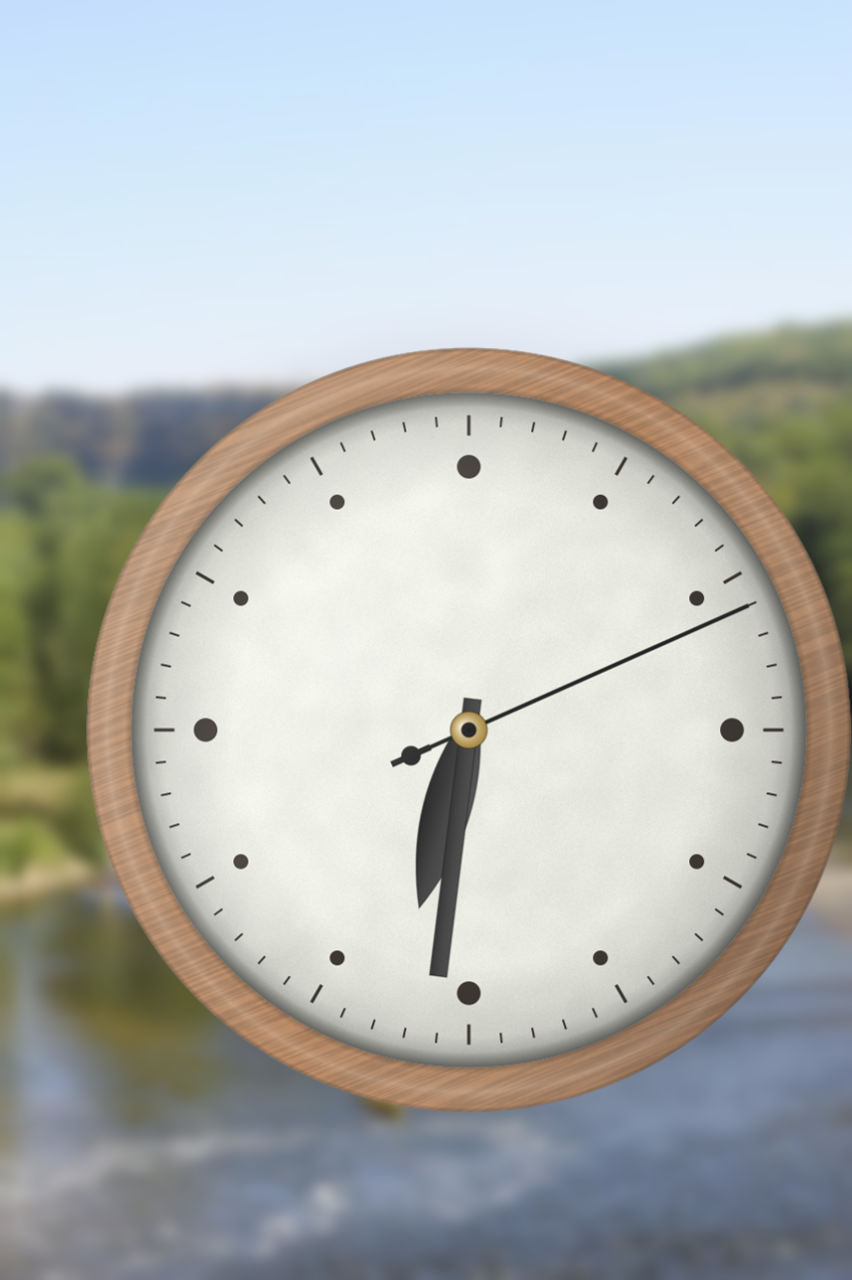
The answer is 6.31.11
